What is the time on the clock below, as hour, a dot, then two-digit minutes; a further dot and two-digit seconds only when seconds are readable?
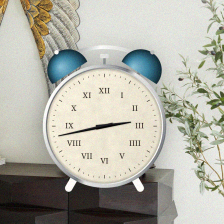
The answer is 2.43
